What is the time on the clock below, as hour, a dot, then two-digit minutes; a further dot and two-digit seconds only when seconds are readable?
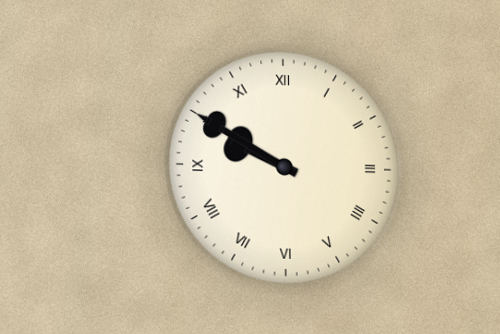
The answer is 9.50
